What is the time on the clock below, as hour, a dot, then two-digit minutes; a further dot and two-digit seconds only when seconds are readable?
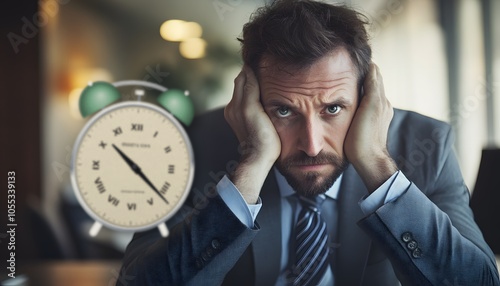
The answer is 10.22
